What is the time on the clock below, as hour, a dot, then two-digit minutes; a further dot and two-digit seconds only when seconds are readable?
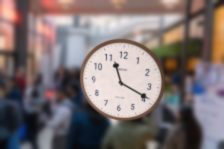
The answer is 11.19
